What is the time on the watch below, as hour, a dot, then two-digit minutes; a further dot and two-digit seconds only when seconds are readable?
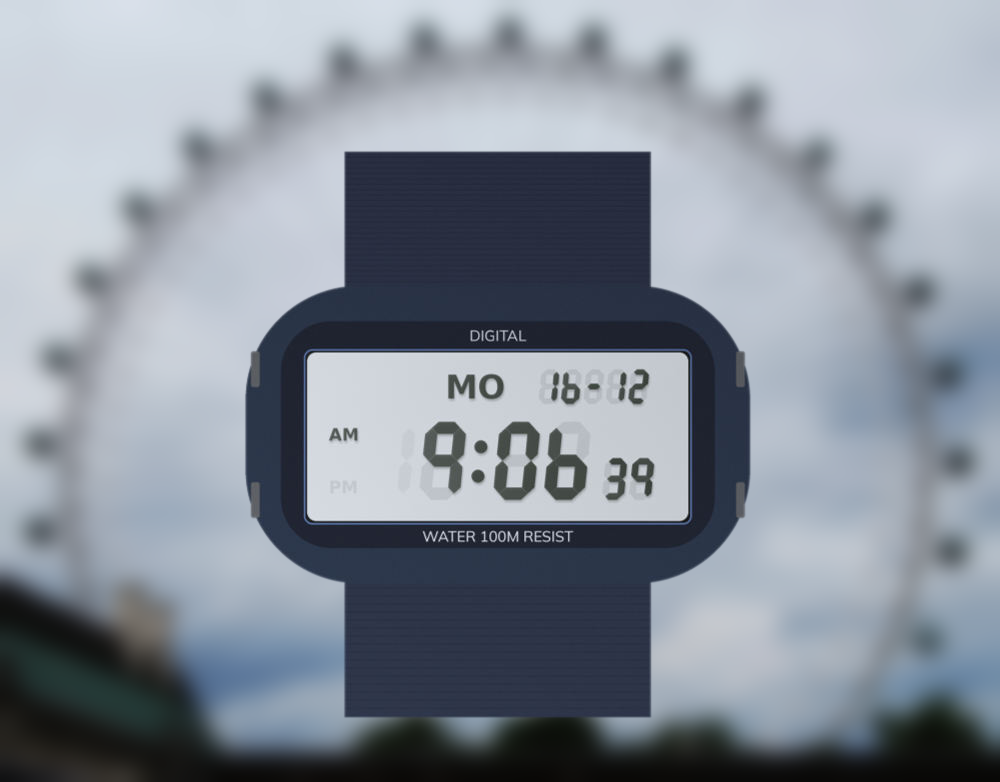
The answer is 9.06.39
